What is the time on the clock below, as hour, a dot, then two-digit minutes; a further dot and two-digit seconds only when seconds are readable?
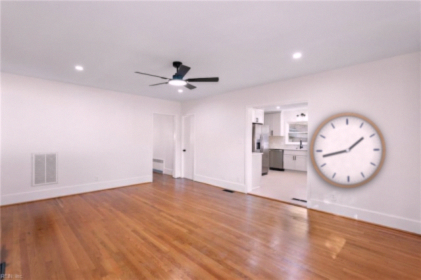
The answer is 1.43
